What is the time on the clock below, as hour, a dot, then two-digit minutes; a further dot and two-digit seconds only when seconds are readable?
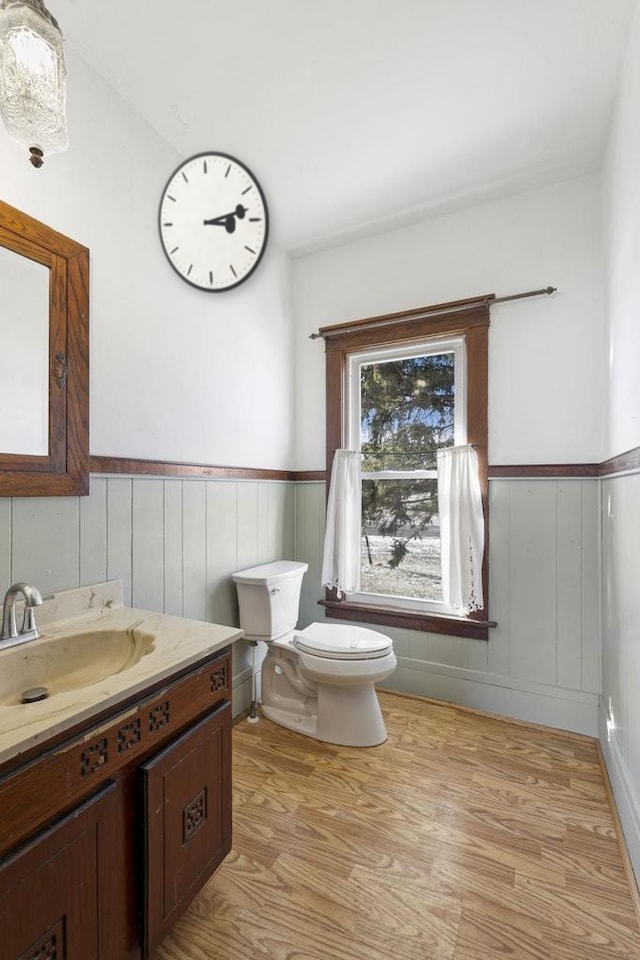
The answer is 3.13
